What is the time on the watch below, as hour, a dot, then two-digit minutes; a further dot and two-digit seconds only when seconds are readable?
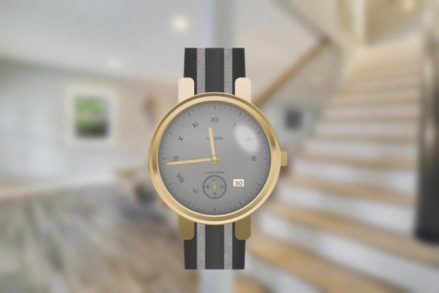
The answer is 11.44
